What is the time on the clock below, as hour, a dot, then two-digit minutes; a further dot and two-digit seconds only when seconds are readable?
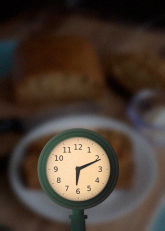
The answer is 6.11
